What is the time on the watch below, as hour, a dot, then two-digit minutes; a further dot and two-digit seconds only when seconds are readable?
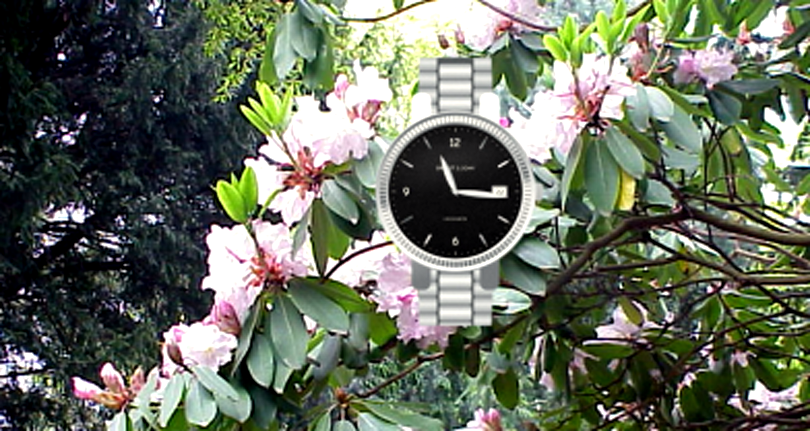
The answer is 11.16
